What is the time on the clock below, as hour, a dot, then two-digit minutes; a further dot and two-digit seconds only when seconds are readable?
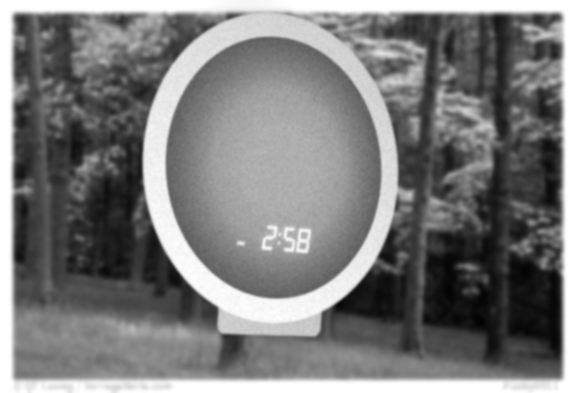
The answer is 2.58
